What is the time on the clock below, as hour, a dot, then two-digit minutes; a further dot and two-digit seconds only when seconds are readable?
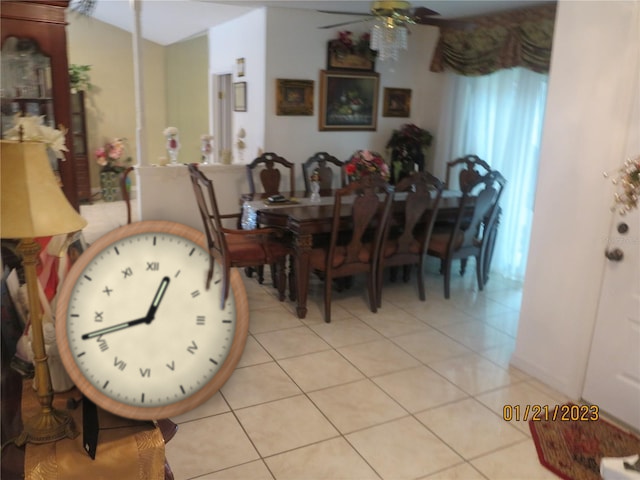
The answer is 12.42
